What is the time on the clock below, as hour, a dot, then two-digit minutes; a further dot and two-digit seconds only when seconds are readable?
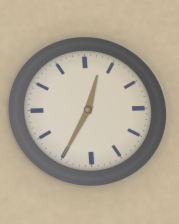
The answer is 12.35
